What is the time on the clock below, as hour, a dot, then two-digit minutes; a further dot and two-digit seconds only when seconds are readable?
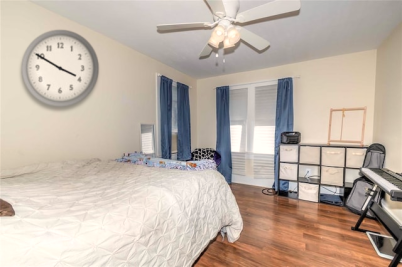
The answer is 3.50
